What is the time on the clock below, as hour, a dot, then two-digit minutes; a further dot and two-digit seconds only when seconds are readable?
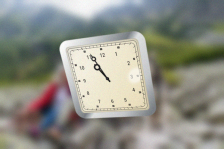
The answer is 10.56
